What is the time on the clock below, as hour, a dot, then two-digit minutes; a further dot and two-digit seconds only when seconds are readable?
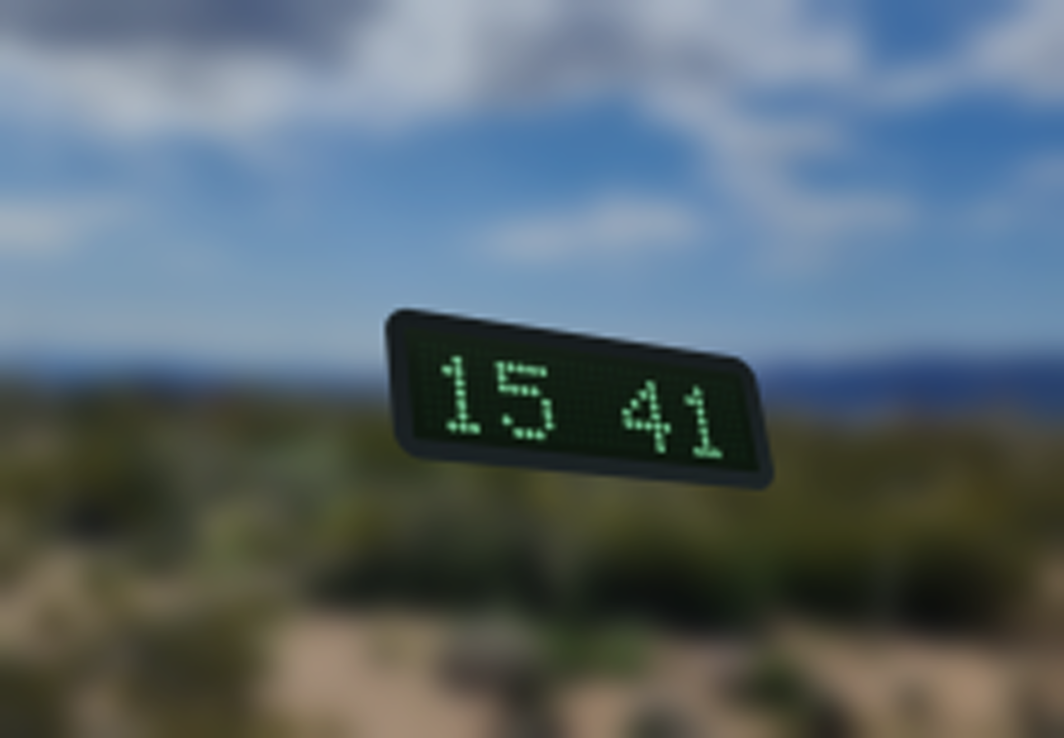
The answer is 15.41
